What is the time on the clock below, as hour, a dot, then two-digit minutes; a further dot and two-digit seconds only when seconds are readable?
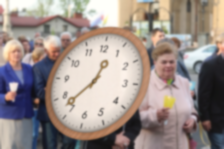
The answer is 12.37
